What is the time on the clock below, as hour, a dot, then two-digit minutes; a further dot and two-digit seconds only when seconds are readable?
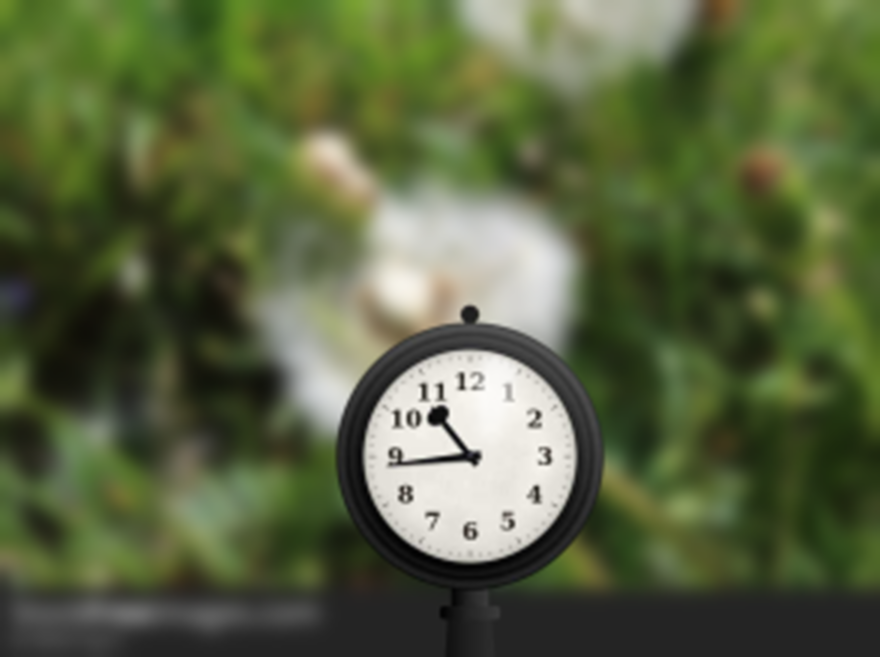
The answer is 10.44
